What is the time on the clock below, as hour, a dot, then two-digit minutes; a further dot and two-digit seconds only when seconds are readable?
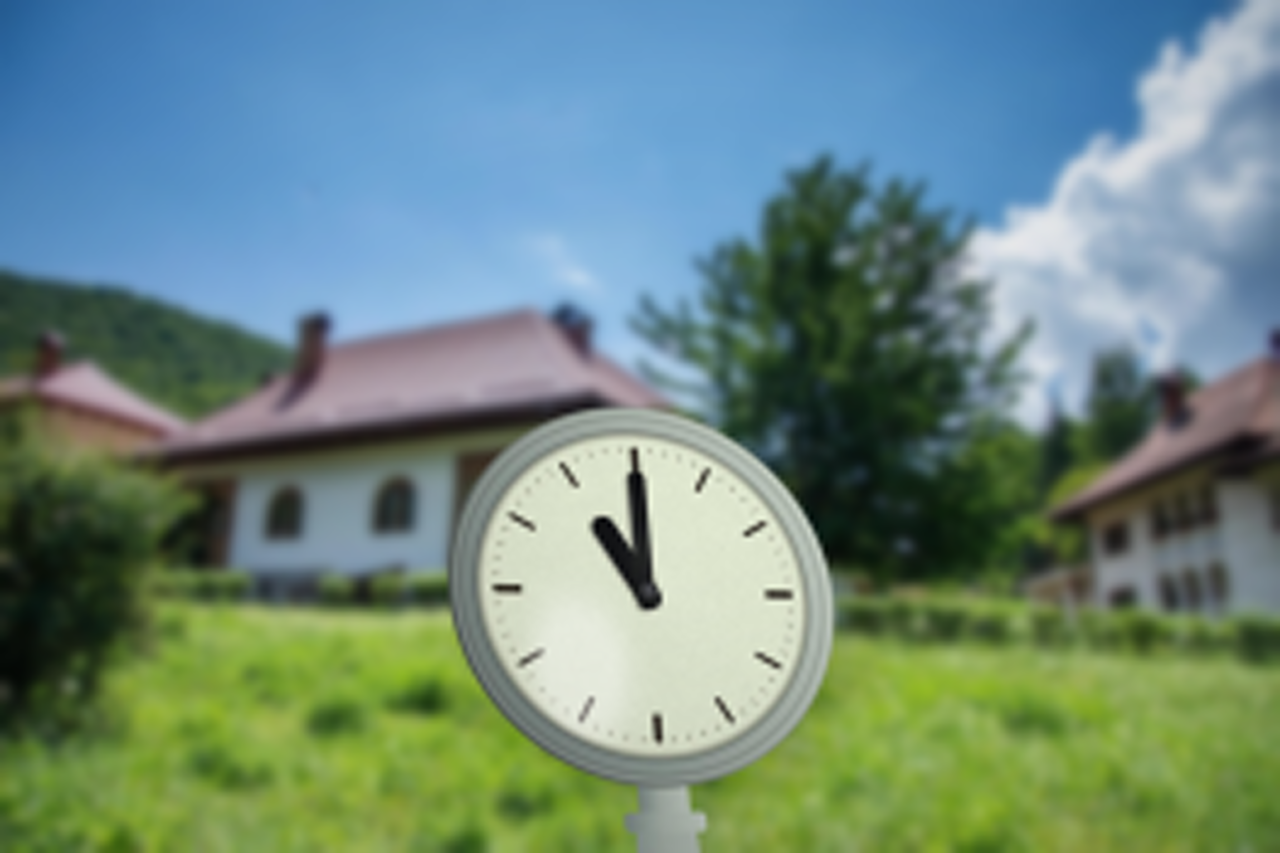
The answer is 11.00
